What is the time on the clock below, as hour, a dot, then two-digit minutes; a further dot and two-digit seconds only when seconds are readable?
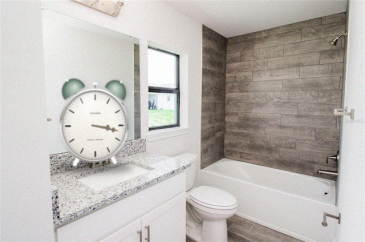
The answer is 3.17
